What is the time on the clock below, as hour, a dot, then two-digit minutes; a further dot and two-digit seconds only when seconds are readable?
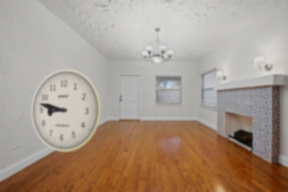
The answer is 8.47
